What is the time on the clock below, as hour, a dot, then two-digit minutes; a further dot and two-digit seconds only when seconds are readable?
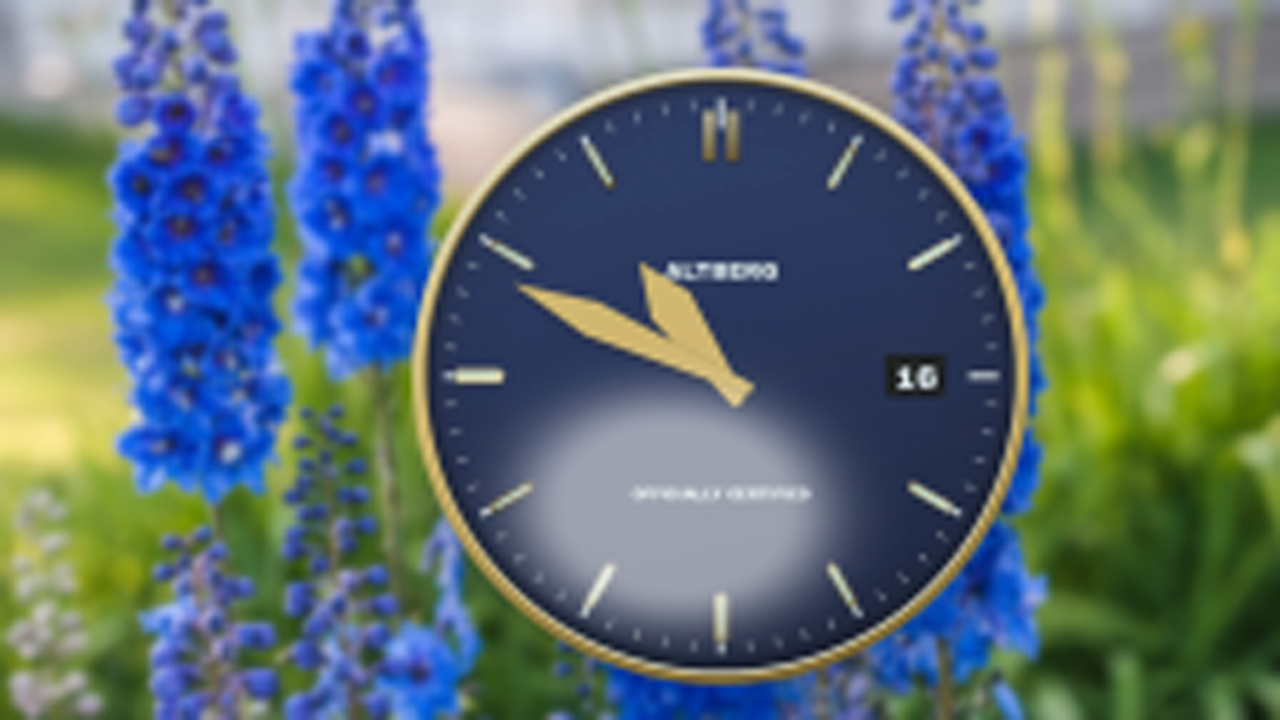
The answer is 10.49
